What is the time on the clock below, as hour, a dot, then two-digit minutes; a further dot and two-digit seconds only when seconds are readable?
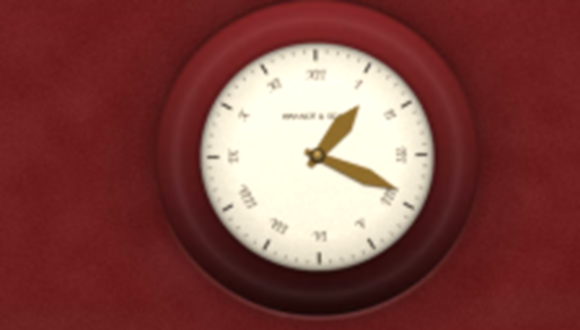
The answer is 1.19
